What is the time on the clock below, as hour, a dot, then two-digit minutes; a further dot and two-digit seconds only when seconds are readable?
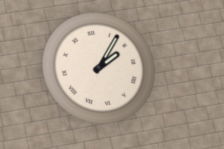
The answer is 2.07
